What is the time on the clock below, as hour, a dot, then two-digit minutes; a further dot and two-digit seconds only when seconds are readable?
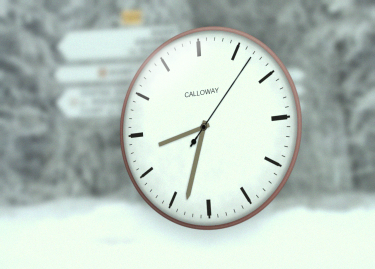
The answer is 8.33.07
